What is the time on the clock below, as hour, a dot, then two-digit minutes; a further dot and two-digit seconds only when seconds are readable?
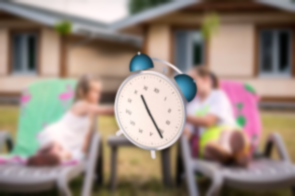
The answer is 10.21
